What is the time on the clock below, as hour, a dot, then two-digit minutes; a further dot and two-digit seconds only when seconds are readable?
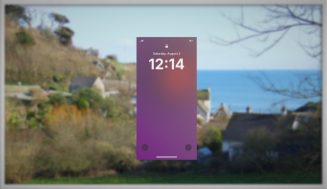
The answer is 12.14
